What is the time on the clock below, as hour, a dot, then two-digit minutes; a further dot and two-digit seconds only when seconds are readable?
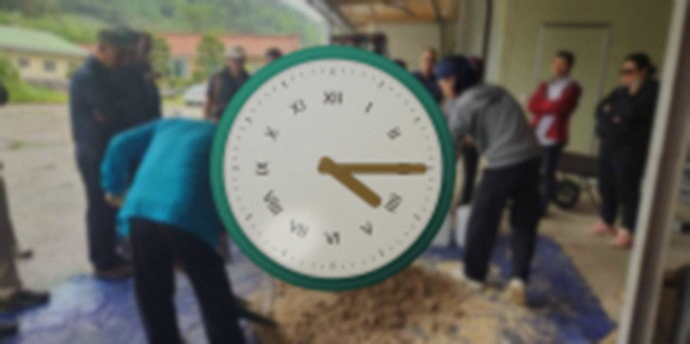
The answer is 4.15
